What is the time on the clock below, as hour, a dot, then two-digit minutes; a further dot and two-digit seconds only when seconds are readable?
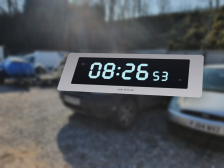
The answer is 8.26.53
